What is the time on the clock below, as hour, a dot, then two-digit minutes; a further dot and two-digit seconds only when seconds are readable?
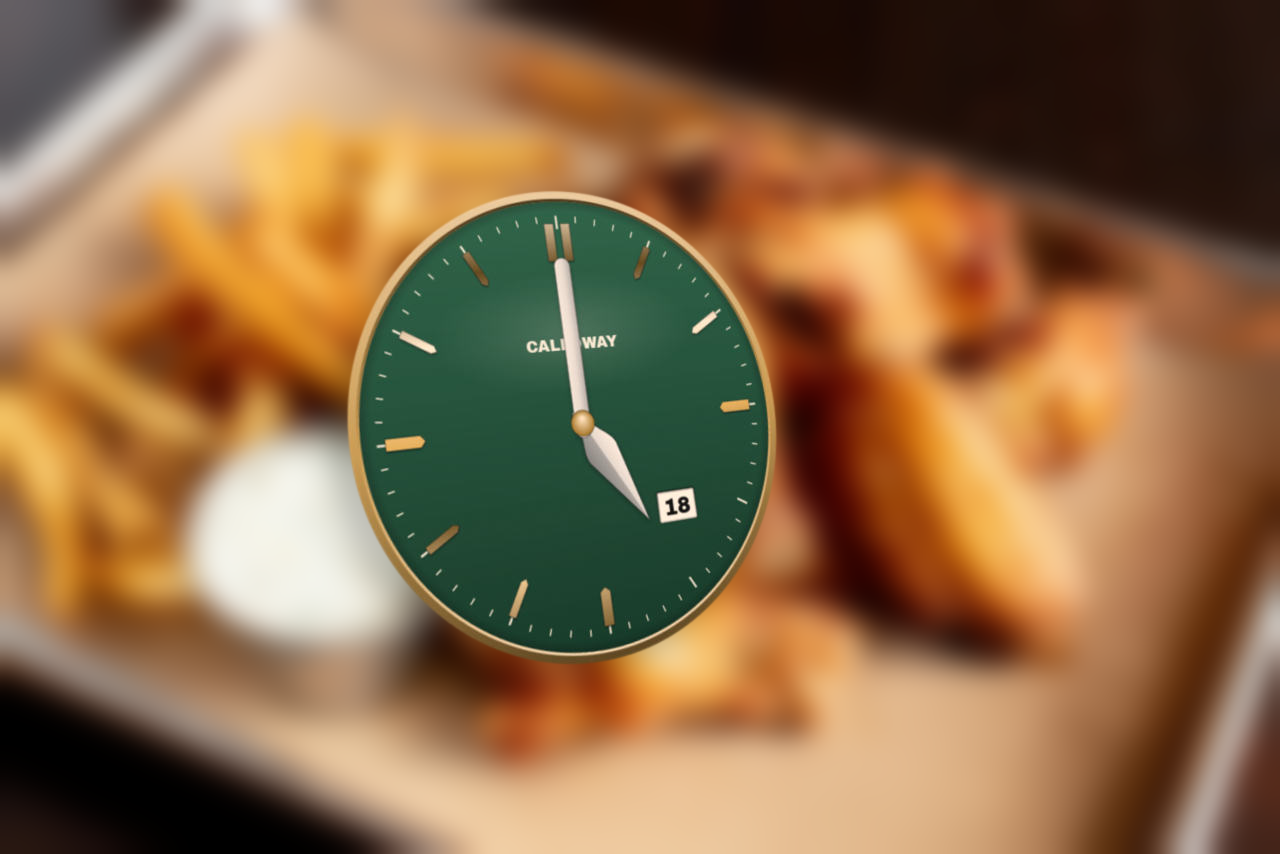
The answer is 5.00
